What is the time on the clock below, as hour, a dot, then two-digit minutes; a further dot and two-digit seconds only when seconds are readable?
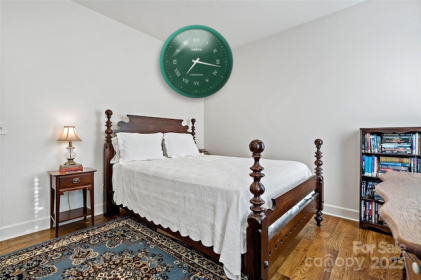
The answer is 7.17
